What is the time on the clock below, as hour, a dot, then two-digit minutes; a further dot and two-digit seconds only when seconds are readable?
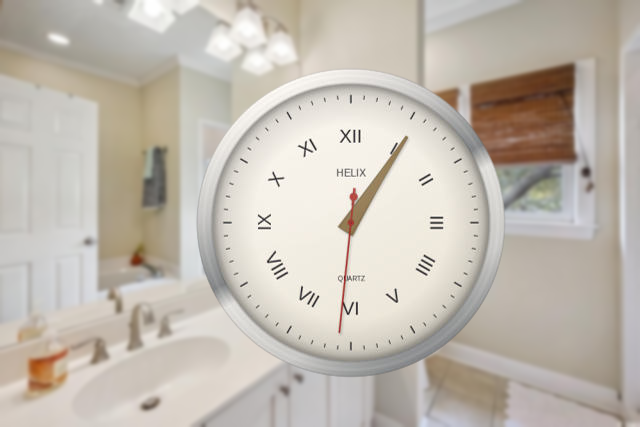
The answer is 1.05.31
